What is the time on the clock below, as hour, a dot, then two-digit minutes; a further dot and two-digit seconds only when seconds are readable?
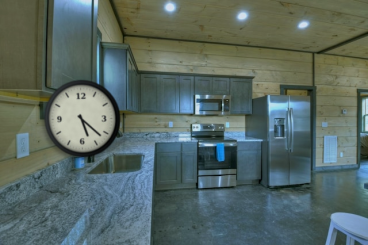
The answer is 5.22
